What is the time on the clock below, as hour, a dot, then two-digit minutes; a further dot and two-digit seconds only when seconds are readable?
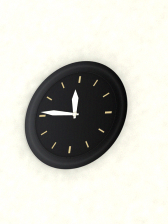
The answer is 11.46
